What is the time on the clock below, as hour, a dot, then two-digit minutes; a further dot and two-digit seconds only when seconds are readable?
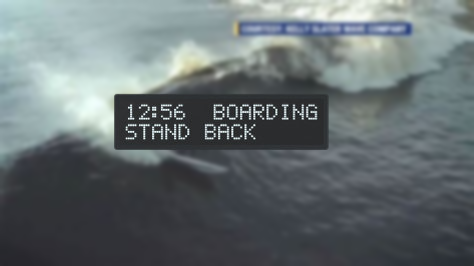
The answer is 12.56
